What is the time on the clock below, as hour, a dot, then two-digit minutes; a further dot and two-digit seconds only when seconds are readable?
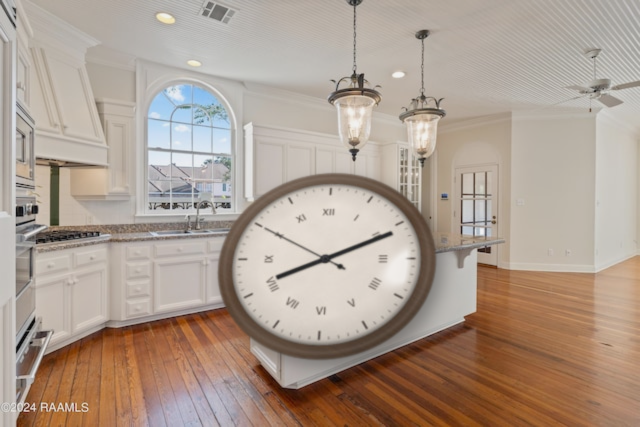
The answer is 8.10.50
